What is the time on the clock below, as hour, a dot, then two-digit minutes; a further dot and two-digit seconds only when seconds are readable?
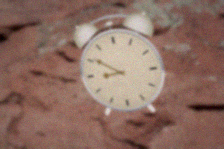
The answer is 8.51
